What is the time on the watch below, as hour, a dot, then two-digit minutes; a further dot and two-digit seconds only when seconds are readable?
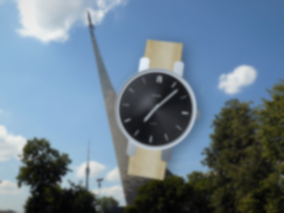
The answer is 7.07
